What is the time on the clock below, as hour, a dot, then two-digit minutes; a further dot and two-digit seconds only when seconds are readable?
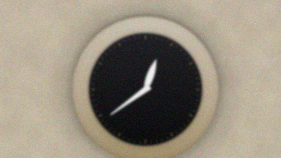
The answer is 12.39
